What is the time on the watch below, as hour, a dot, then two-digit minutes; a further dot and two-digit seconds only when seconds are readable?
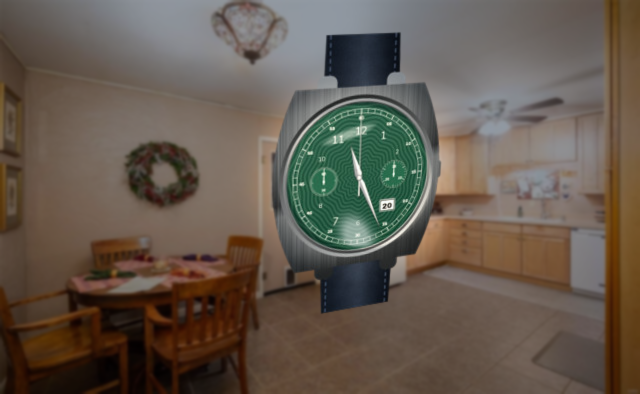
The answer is 11.26
